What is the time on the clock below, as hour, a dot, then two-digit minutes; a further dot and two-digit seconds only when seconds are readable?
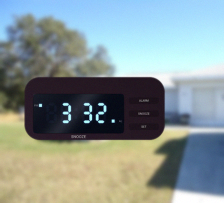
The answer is 3.32
